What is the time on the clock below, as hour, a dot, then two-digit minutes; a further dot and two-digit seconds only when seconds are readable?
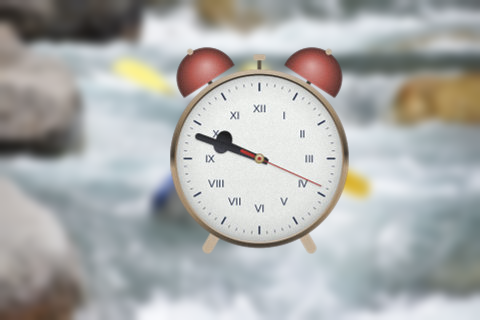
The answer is 9.48.19
